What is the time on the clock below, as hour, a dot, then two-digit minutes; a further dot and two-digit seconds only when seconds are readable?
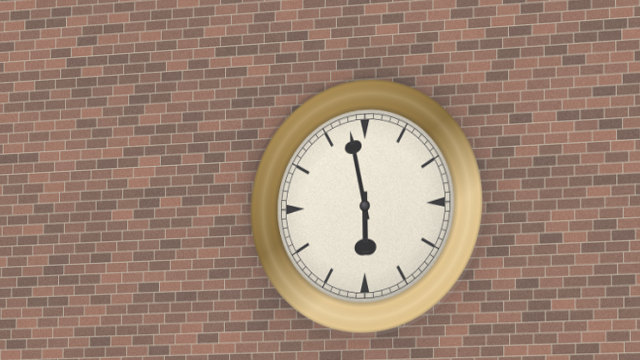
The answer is 5.58
